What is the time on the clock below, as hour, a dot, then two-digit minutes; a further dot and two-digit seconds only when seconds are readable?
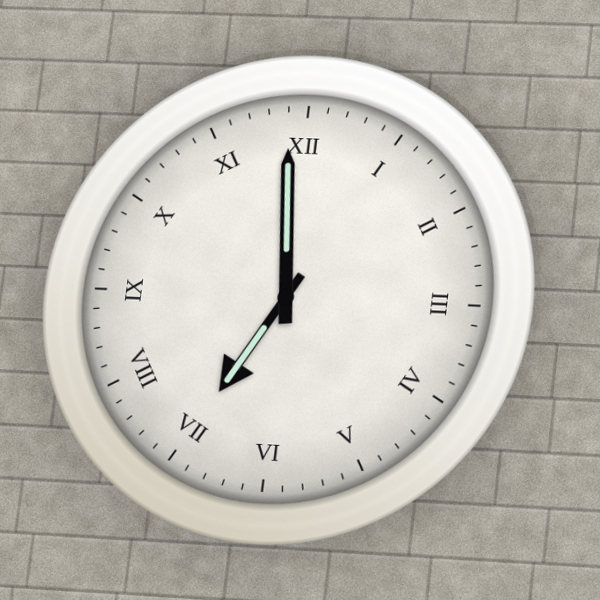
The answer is 6.59
